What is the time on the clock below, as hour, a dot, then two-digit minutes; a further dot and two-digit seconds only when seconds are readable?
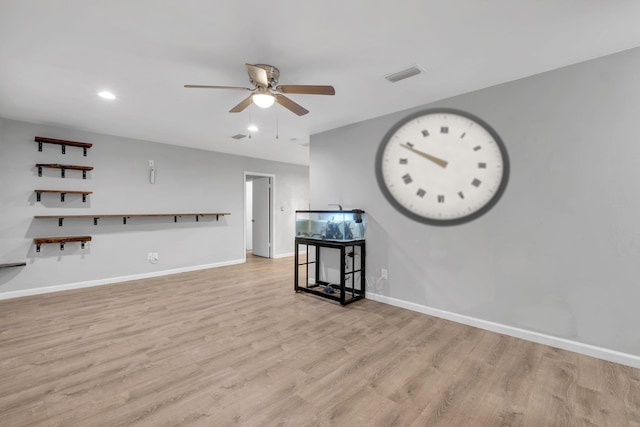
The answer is 9.49
